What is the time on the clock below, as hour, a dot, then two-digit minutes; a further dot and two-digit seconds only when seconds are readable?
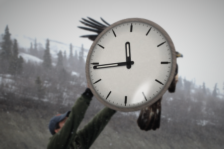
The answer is 11.44
